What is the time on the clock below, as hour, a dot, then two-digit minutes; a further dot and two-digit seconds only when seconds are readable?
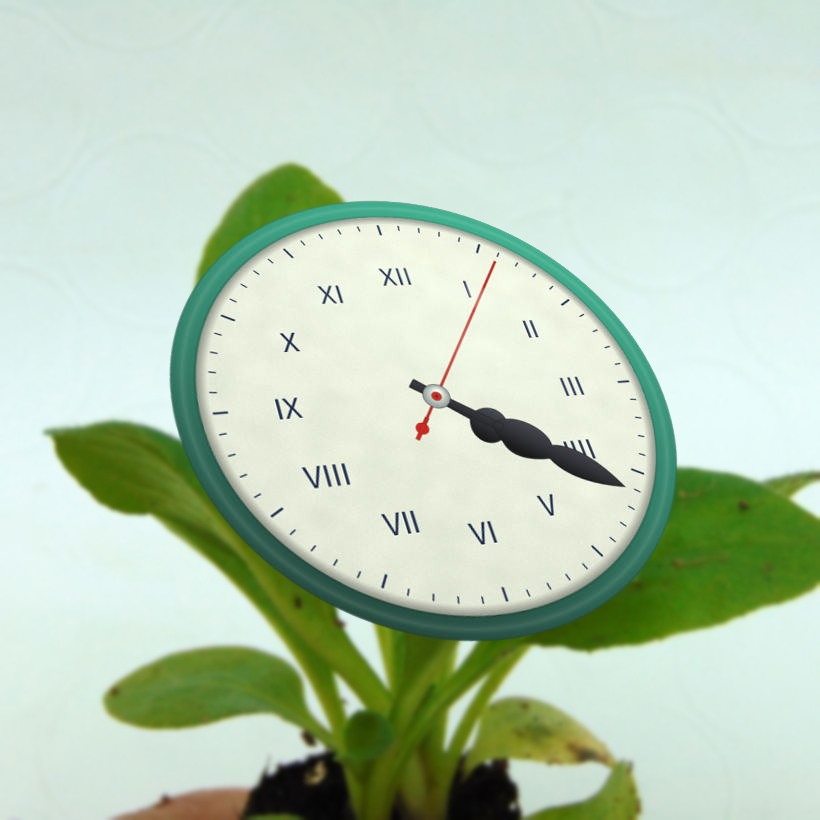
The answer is 4.21.06
